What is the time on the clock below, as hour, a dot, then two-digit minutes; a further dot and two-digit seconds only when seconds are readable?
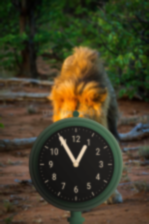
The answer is 12.55
